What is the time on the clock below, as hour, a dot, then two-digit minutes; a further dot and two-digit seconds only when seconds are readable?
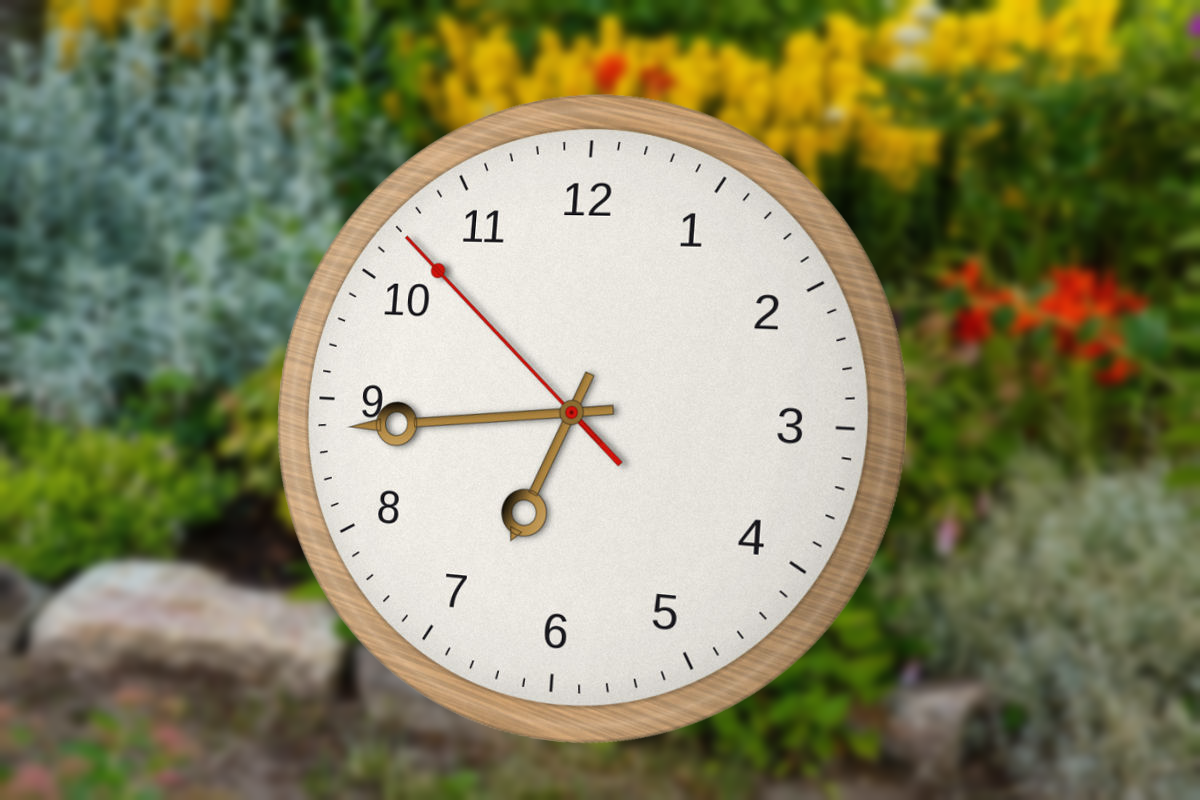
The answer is 6.43.52
